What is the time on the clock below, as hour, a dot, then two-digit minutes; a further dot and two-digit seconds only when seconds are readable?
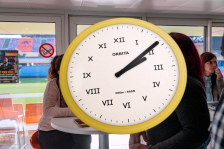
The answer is 2.09
